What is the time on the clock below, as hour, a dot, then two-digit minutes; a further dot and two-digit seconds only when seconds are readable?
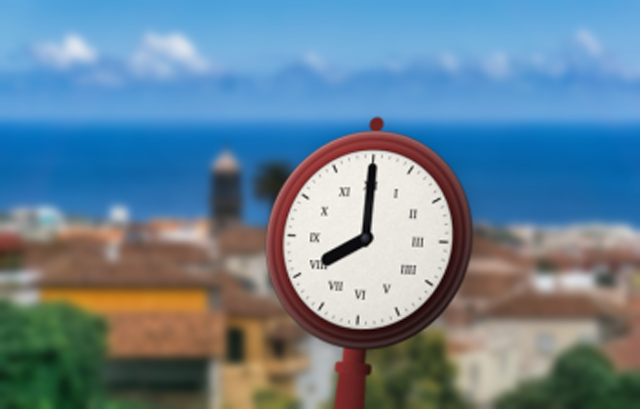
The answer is 8.00
